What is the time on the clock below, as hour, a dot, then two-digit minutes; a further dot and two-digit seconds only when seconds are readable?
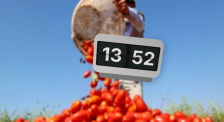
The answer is 13.52
